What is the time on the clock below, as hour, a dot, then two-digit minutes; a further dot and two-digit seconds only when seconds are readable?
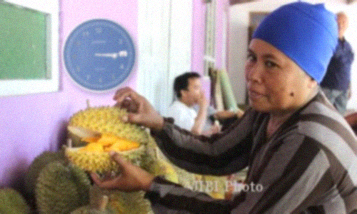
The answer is 3.15
